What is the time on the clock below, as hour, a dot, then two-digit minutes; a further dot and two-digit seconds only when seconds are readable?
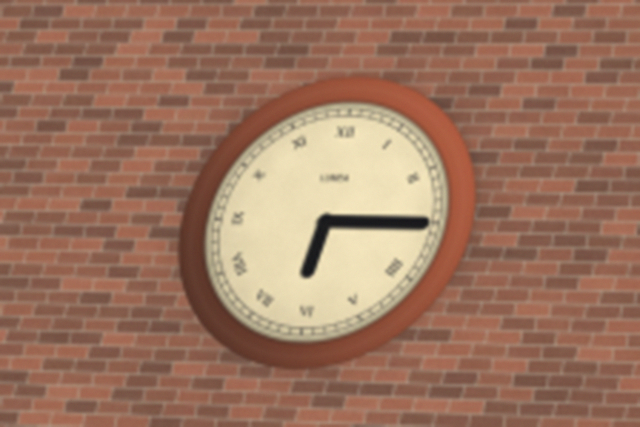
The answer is 6.15
